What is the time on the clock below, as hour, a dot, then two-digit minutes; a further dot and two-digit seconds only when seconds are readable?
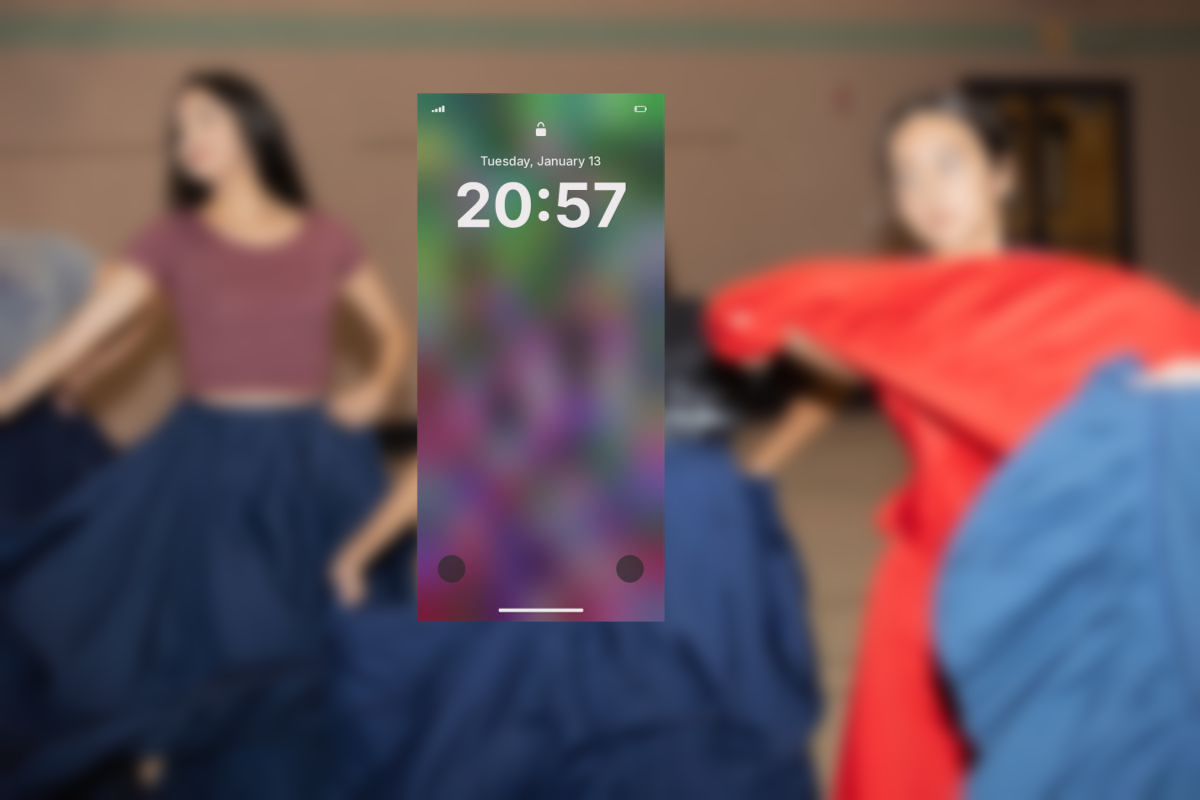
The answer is 20.57
